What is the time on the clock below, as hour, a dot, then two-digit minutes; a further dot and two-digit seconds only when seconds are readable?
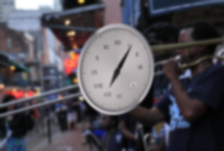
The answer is 7.06
